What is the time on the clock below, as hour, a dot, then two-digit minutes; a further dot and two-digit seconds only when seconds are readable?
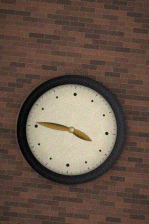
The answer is 3.46
